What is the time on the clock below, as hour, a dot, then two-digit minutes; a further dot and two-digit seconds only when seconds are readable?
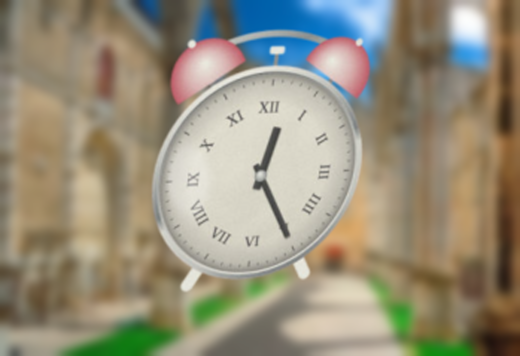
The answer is 12.25
